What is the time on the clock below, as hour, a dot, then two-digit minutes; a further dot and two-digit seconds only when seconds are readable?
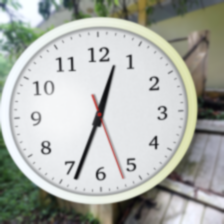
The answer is 12.33.27
